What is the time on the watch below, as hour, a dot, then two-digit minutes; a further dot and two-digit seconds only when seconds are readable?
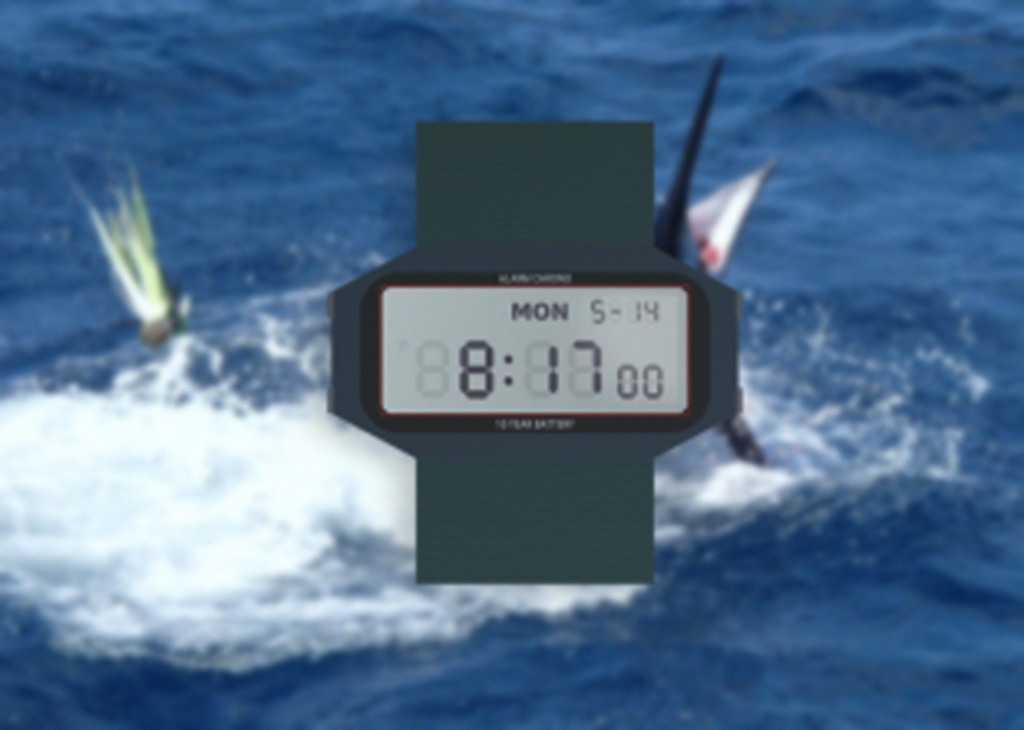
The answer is 8.17.00
